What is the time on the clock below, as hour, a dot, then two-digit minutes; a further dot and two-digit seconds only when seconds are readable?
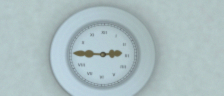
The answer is 2.45
